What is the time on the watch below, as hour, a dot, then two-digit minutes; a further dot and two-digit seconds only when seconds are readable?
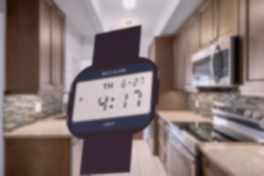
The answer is 4.17
